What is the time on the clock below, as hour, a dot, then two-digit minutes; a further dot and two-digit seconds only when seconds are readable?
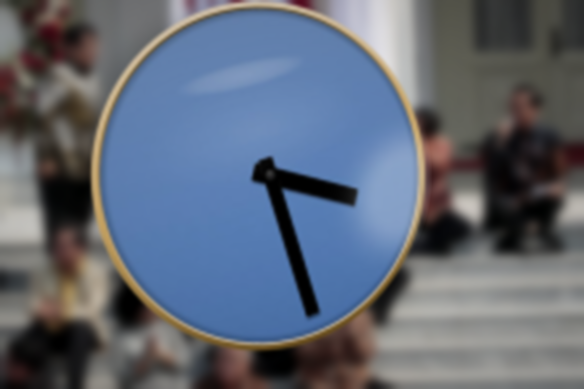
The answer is 3.27
